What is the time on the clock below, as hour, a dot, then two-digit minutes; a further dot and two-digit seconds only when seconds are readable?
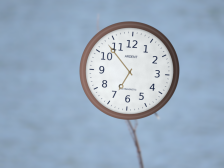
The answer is 6.53
